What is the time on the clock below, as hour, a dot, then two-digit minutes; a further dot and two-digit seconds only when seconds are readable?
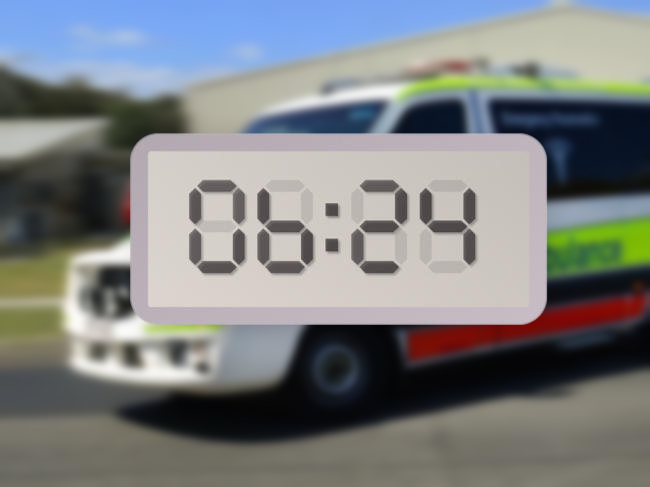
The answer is 6.24
